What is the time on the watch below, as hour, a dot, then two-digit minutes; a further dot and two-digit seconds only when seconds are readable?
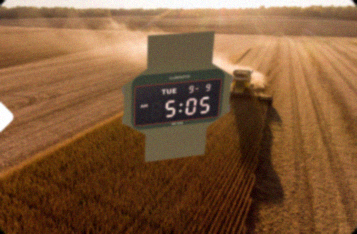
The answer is 5.05
